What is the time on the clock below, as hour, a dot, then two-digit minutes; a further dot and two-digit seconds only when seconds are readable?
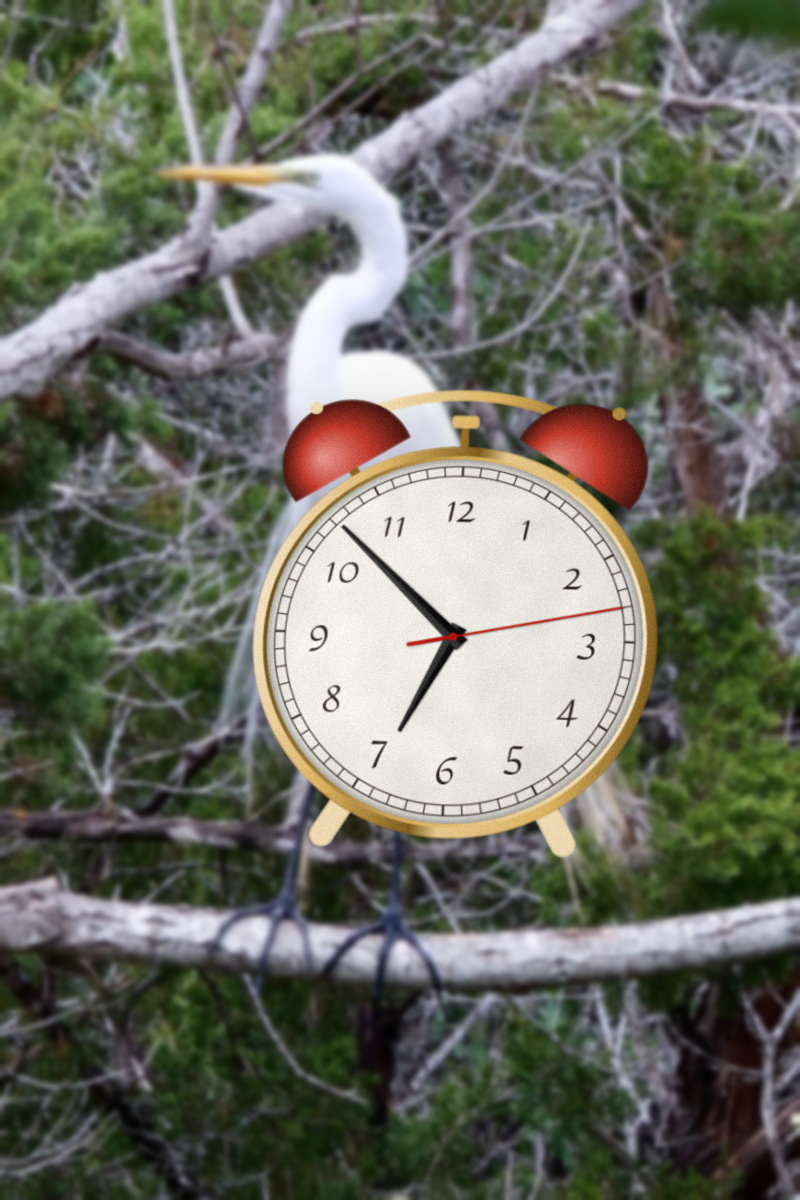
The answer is 6.52.13
